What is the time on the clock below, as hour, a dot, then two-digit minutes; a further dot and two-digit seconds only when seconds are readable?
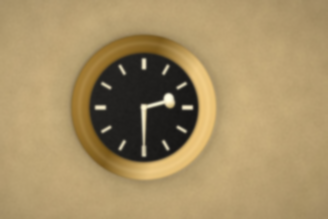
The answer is 2.30
